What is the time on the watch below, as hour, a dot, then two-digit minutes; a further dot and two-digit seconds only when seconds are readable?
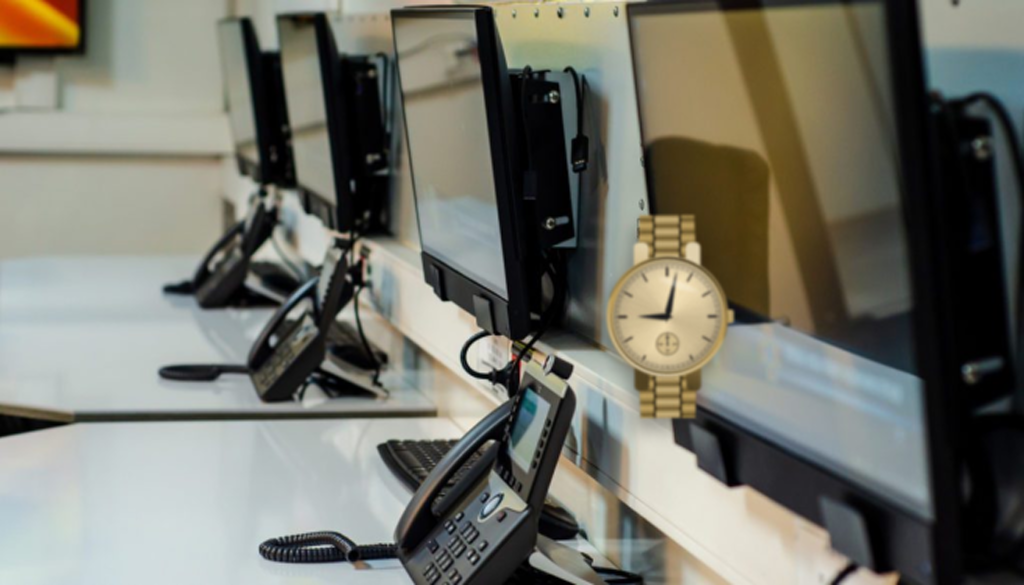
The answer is 9.02
